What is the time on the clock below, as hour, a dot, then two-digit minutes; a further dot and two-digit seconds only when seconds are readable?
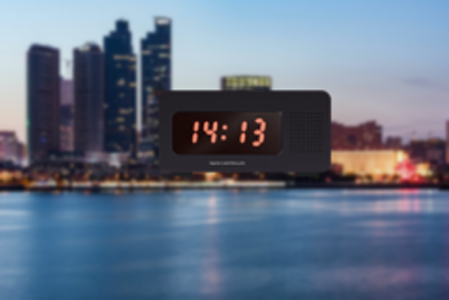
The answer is 14.13
